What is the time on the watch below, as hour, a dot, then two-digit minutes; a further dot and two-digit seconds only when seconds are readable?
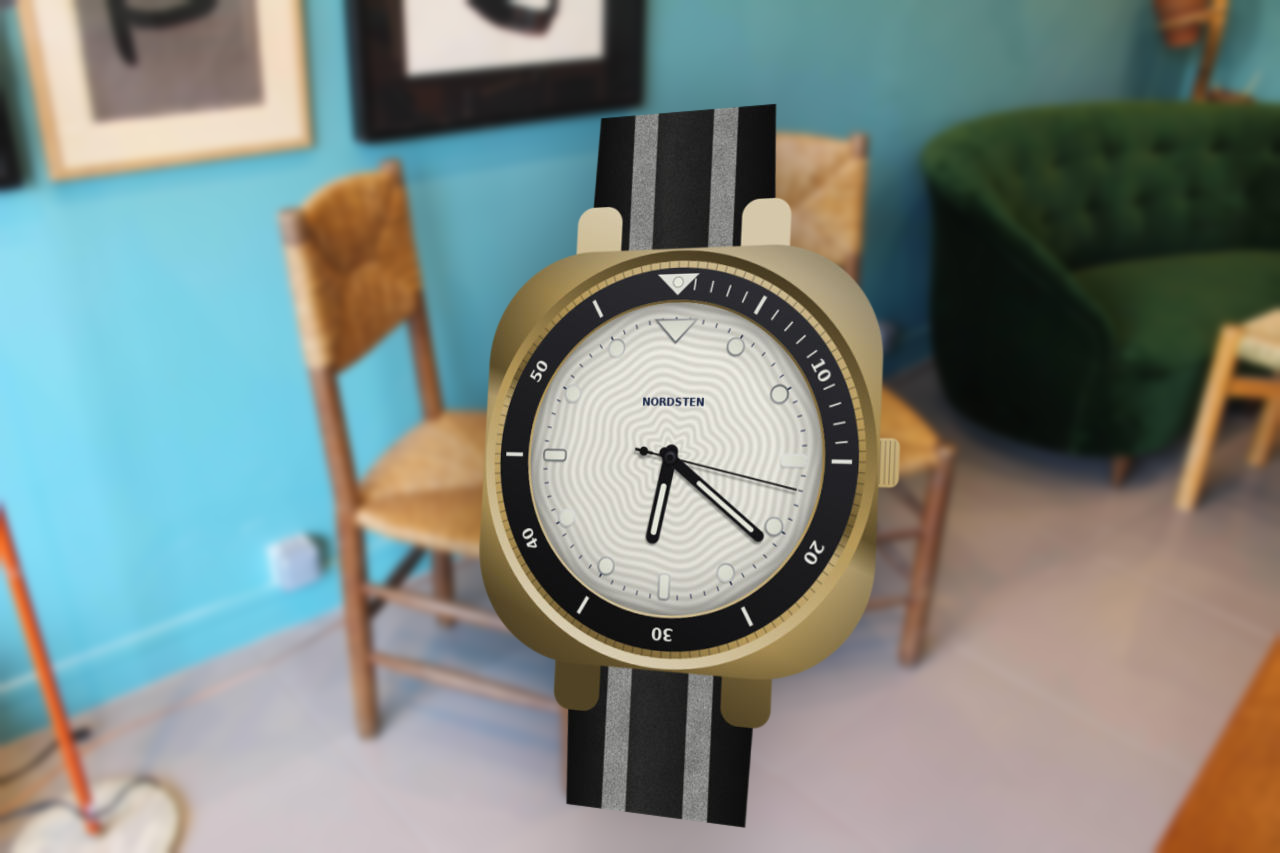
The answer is 6.21.17
